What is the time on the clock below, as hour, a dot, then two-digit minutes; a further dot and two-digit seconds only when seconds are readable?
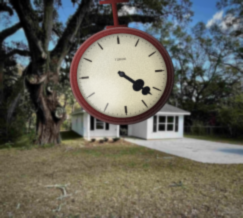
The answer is 4.22
